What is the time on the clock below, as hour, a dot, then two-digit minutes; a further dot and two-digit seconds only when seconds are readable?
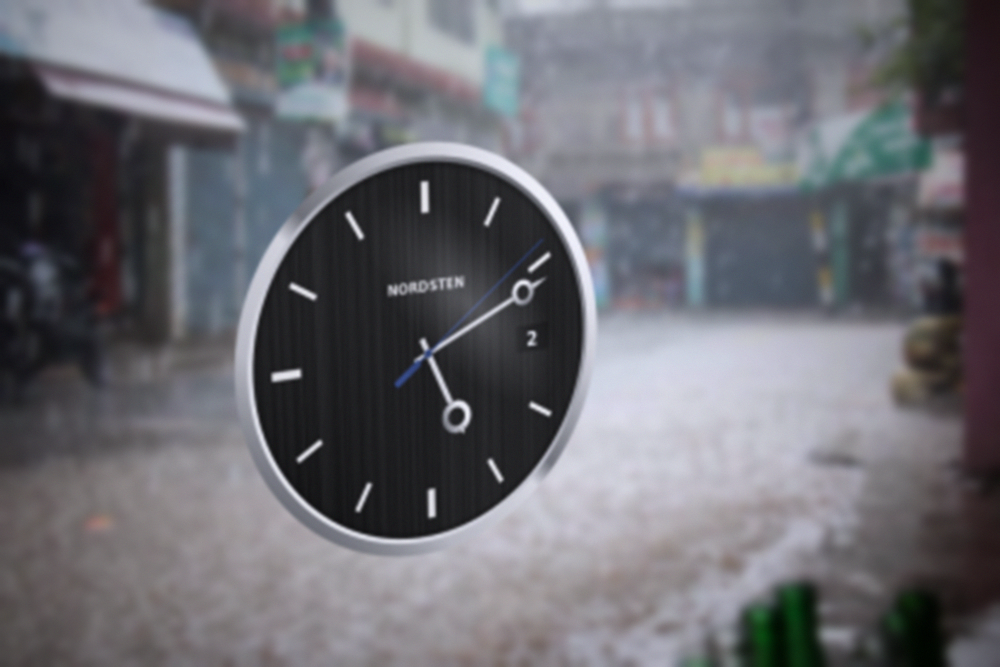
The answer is 5.11.09
